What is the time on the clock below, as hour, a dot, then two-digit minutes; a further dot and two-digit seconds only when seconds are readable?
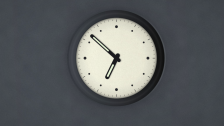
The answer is 6.52
